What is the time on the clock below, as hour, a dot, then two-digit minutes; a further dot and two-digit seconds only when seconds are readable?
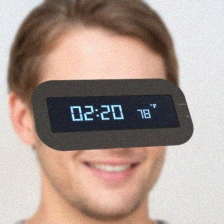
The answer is 2.20
